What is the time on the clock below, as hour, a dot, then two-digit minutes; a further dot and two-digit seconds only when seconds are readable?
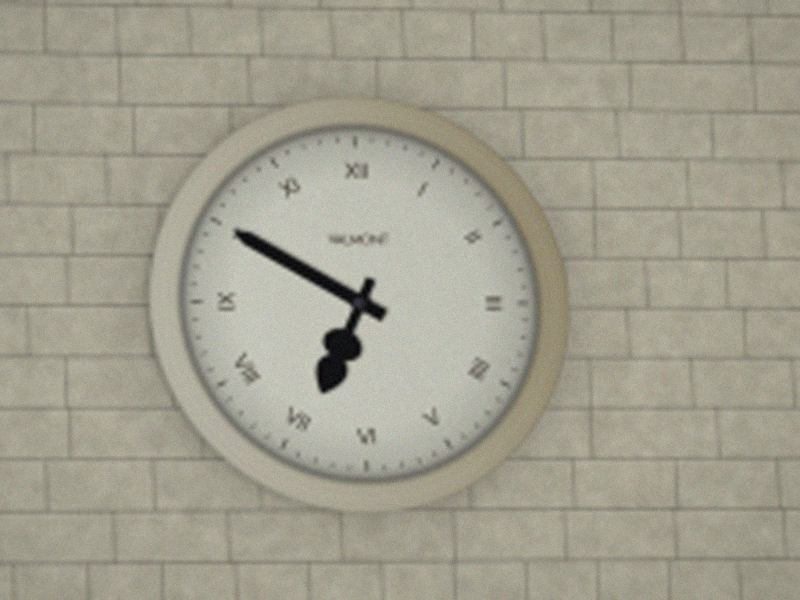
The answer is 6.50
